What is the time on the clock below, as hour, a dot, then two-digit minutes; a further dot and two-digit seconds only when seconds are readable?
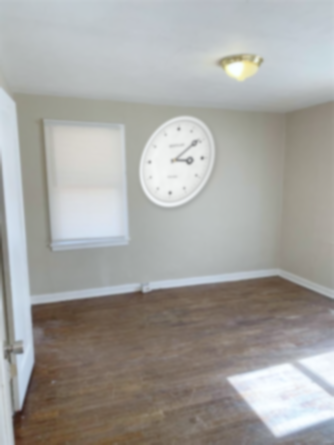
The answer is 3.09
